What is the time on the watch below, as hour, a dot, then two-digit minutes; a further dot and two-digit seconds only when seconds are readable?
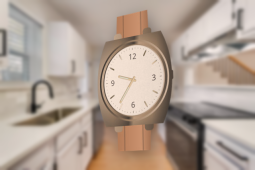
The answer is 9.36
